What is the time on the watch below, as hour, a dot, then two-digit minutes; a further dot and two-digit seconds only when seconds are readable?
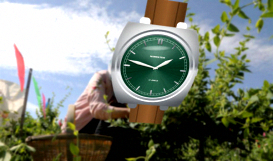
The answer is 1.47
